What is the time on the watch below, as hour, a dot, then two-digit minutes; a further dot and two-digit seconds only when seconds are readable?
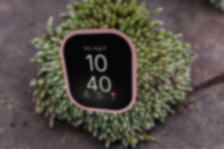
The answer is 10.40
